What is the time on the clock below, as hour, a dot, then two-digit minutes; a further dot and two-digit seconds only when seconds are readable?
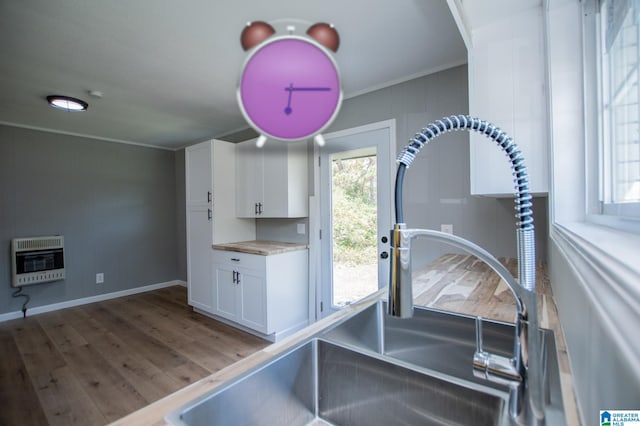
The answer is 6.15
